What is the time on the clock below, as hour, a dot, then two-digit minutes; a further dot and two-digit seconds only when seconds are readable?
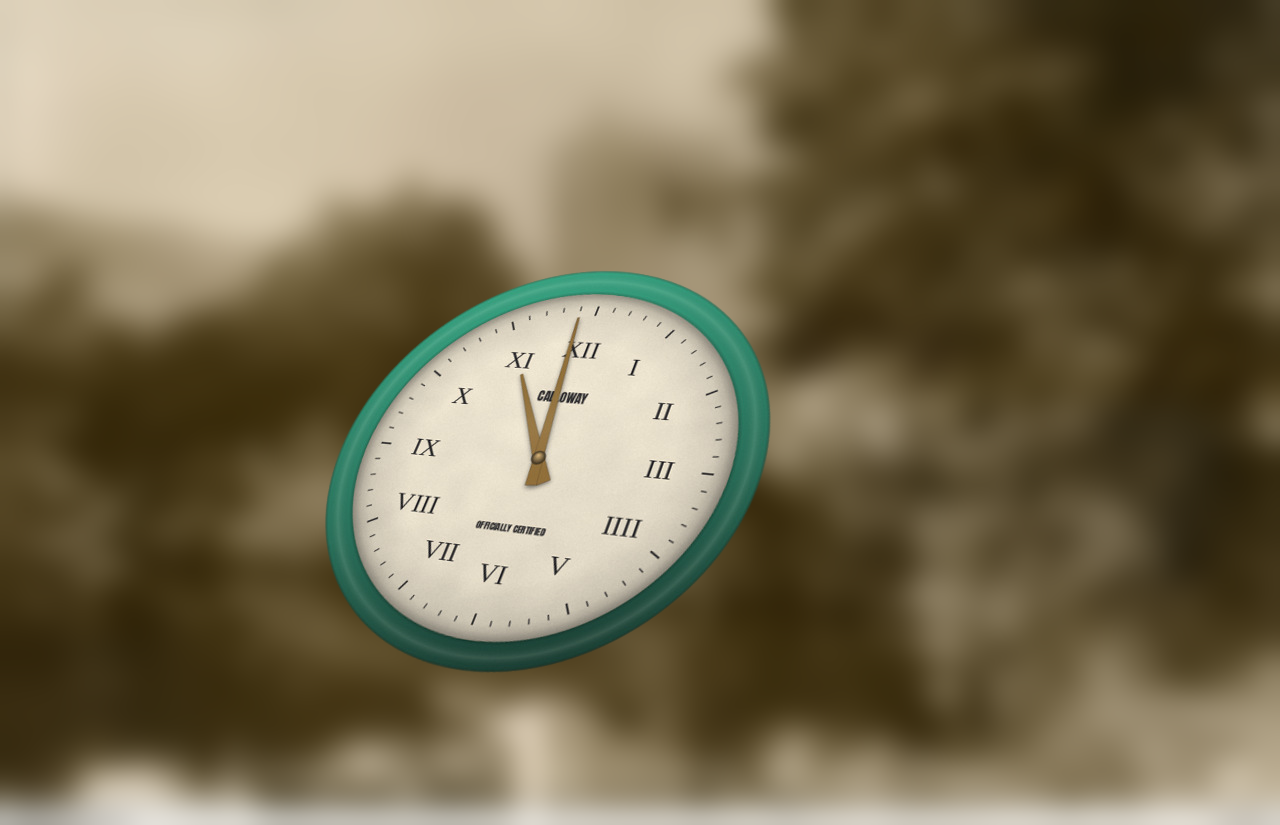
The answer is 10.59
